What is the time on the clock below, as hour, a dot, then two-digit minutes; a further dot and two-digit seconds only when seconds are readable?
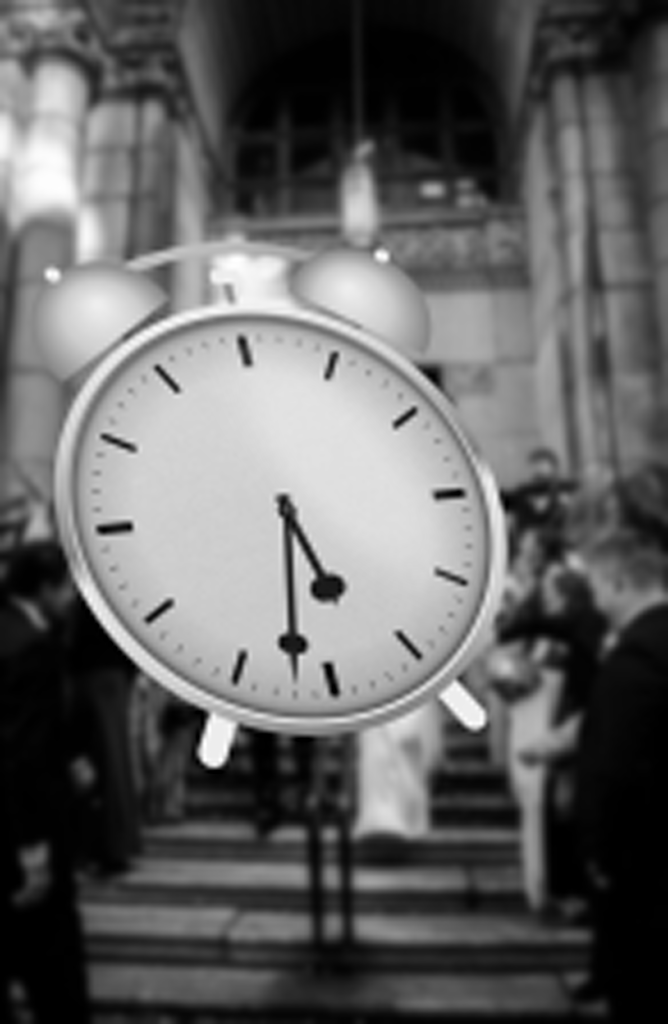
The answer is 5.32
